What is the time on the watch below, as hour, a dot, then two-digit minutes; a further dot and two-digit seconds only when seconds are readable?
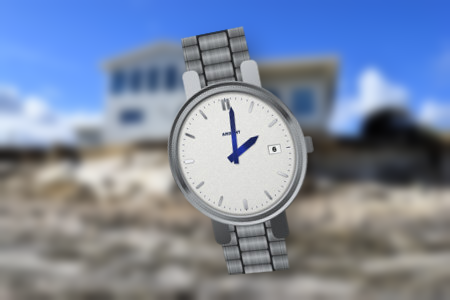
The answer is 2.01
